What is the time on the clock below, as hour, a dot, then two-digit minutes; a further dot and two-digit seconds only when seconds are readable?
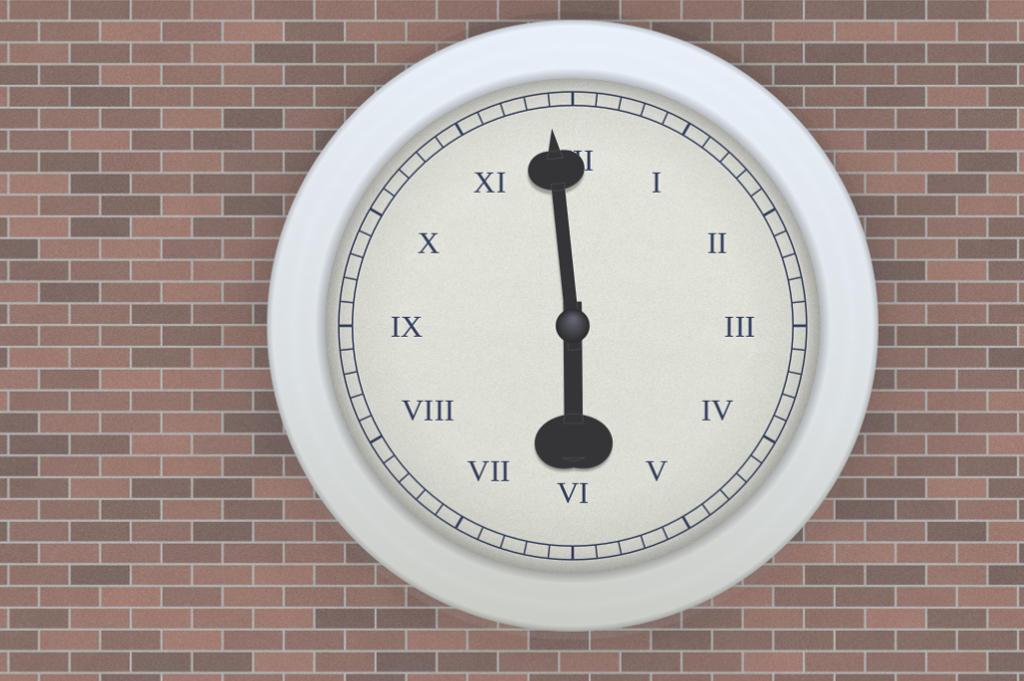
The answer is 5.59
